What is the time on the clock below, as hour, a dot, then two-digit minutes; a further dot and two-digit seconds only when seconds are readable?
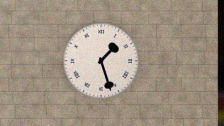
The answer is 1.27
